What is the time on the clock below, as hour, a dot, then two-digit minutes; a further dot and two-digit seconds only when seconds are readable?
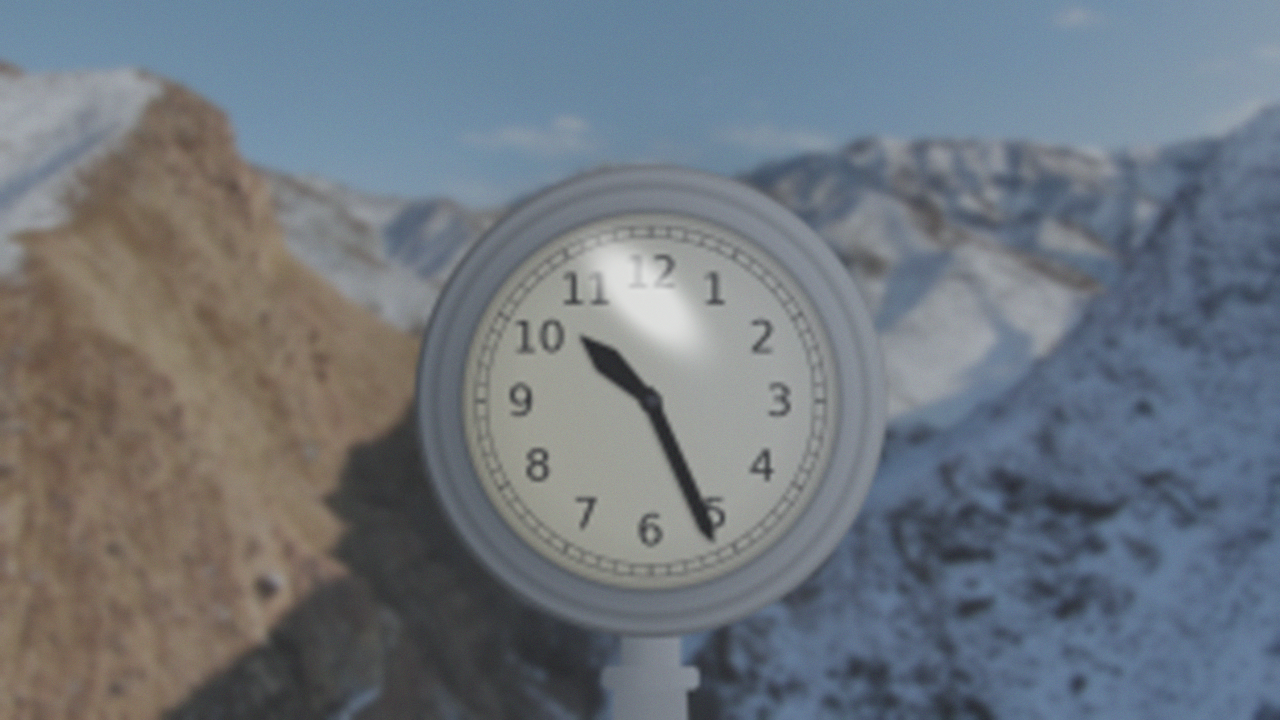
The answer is 10.26
